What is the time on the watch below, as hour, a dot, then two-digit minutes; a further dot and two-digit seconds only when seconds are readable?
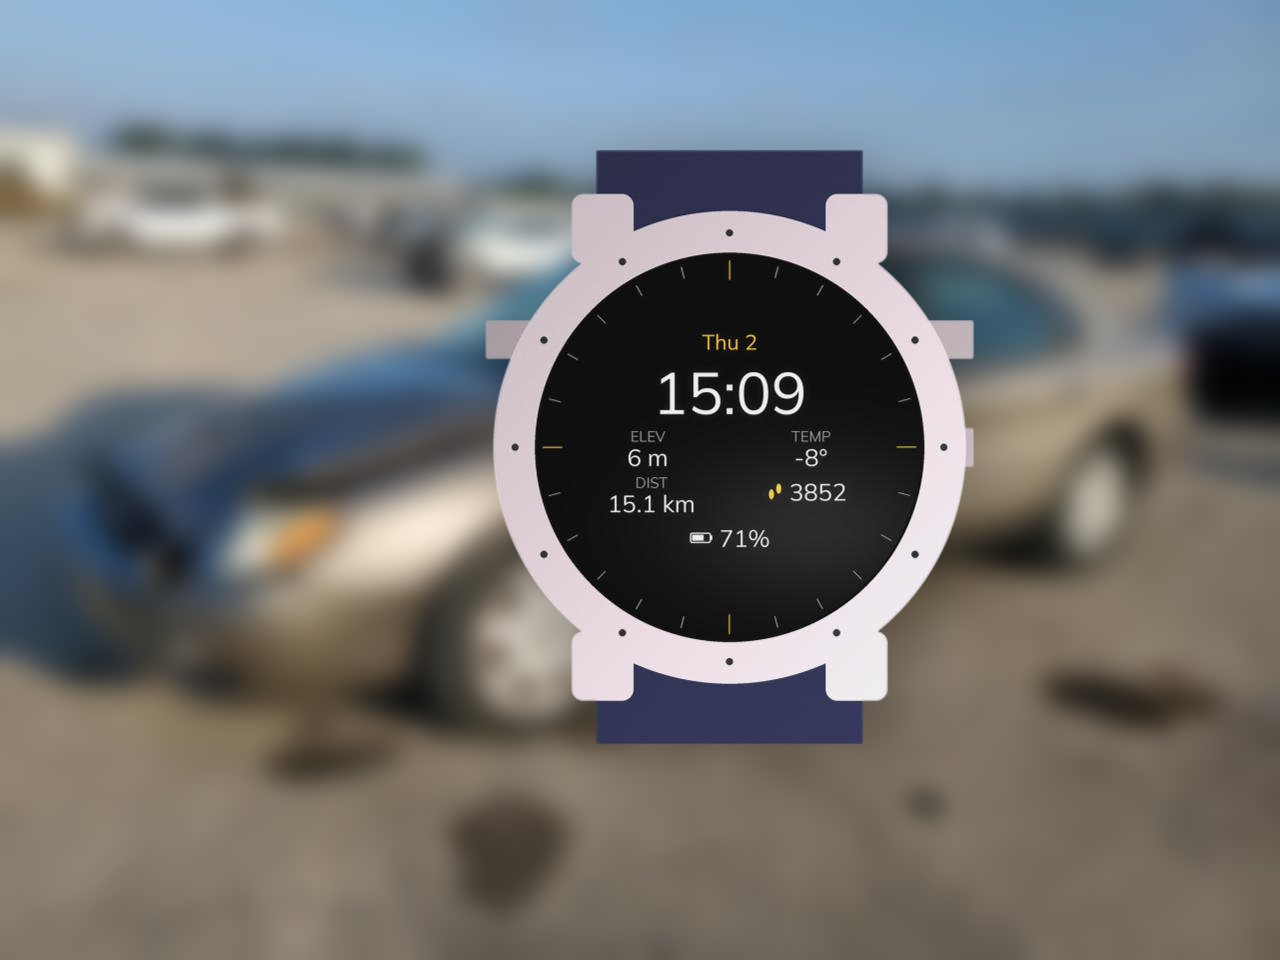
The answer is 15.09
